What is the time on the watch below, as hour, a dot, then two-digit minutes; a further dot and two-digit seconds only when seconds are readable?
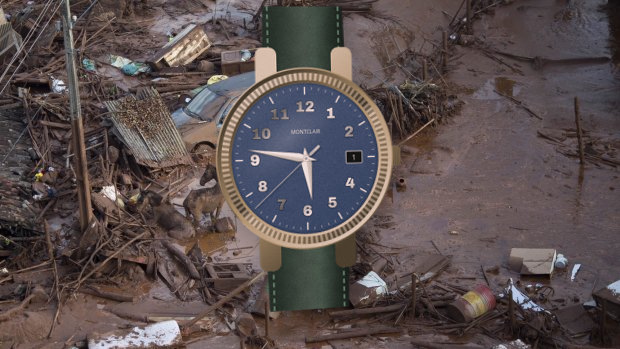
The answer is 5.46.38
